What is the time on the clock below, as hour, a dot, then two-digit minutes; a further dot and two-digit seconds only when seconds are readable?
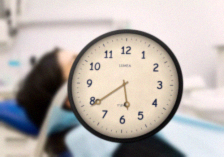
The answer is 5.39
